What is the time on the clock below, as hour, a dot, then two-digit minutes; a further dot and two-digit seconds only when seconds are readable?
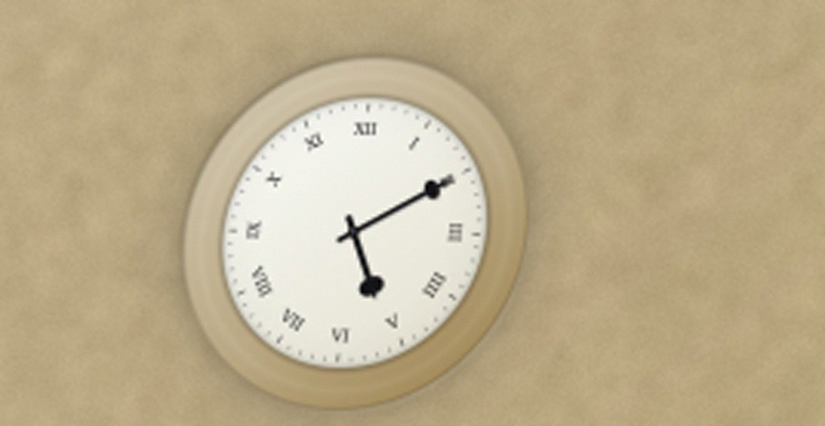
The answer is 5.10
